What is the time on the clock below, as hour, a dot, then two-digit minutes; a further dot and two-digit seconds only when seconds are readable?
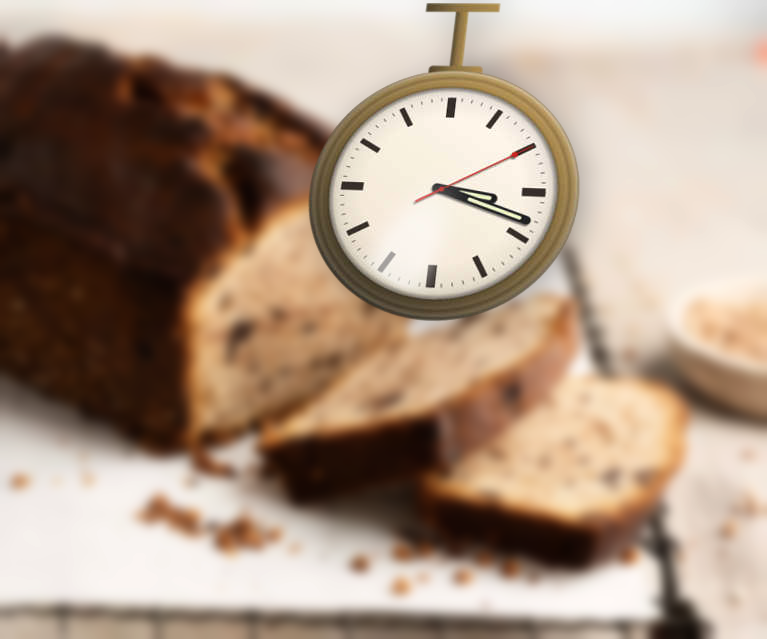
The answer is 3.18.10
